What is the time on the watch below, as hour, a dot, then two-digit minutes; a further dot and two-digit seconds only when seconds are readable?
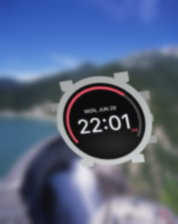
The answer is 22.01
